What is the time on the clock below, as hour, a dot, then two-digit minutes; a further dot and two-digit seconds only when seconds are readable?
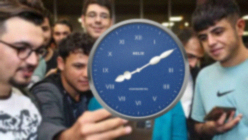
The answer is 8.10
